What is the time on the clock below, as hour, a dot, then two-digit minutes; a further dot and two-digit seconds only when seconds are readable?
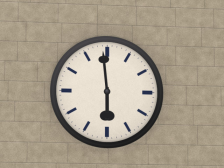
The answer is 5.59
